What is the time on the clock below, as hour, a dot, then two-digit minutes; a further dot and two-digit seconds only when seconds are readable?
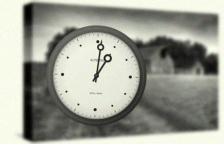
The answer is 1.01
